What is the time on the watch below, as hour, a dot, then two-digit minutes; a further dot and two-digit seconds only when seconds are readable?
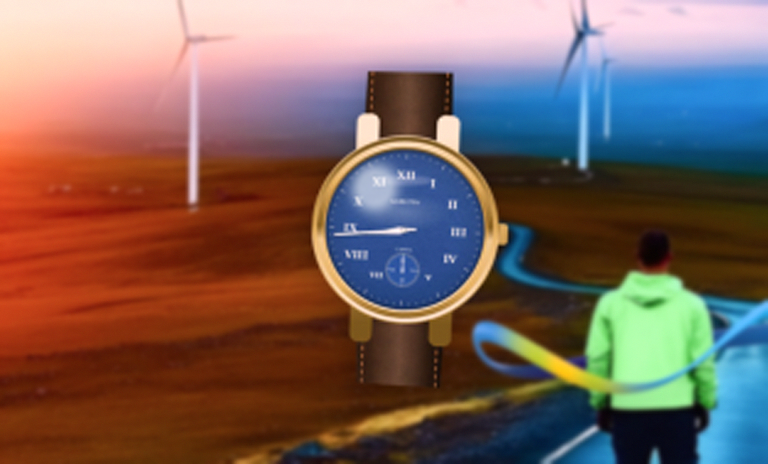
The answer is 8.44
